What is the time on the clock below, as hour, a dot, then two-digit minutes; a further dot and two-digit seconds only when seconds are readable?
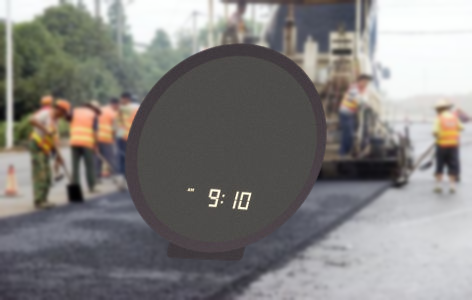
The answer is 9.10
